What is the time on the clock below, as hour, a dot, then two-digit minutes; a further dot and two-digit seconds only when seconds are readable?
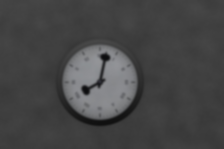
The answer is 8.02
